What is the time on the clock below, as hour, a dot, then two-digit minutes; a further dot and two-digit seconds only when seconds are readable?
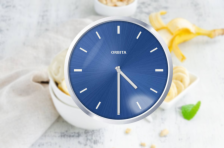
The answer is 4.30
